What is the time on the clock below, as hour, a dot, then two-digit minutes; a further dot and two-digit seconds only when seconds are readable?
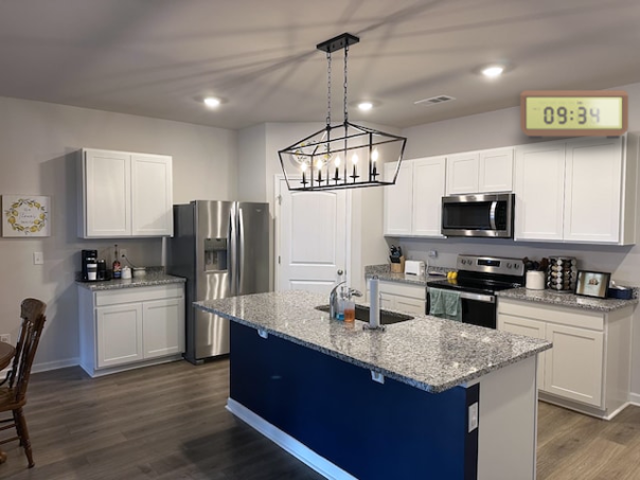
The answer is 9.34
